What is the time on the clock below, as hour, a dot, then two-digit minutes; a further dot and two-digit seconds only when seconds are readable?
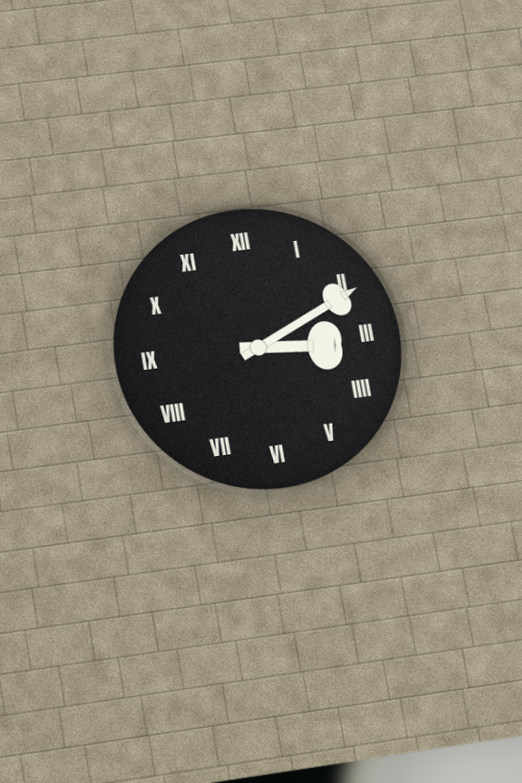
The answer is 3.11
